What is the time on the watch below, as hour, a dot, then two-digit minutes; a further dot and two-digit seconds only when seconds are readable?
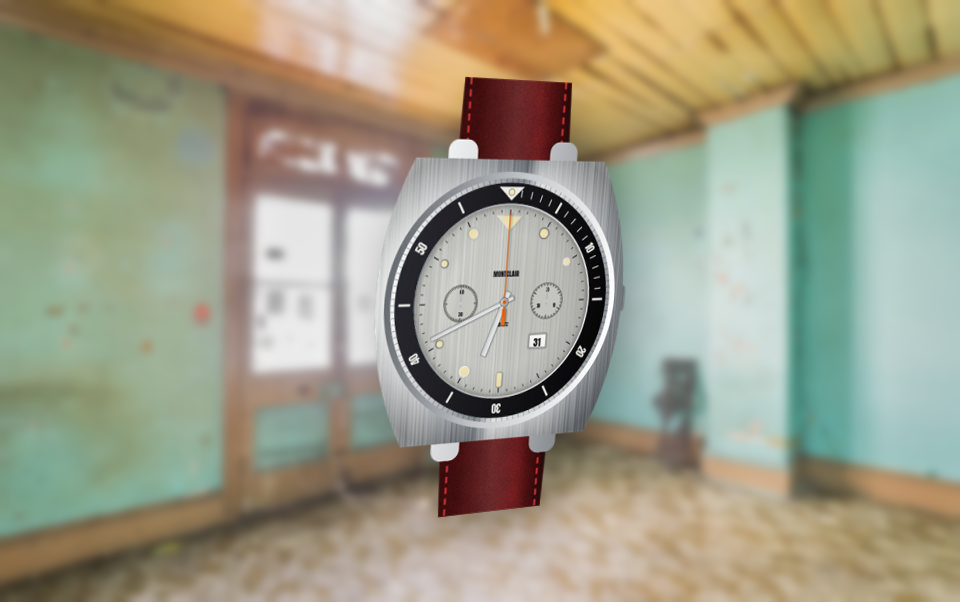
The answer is 6.41
